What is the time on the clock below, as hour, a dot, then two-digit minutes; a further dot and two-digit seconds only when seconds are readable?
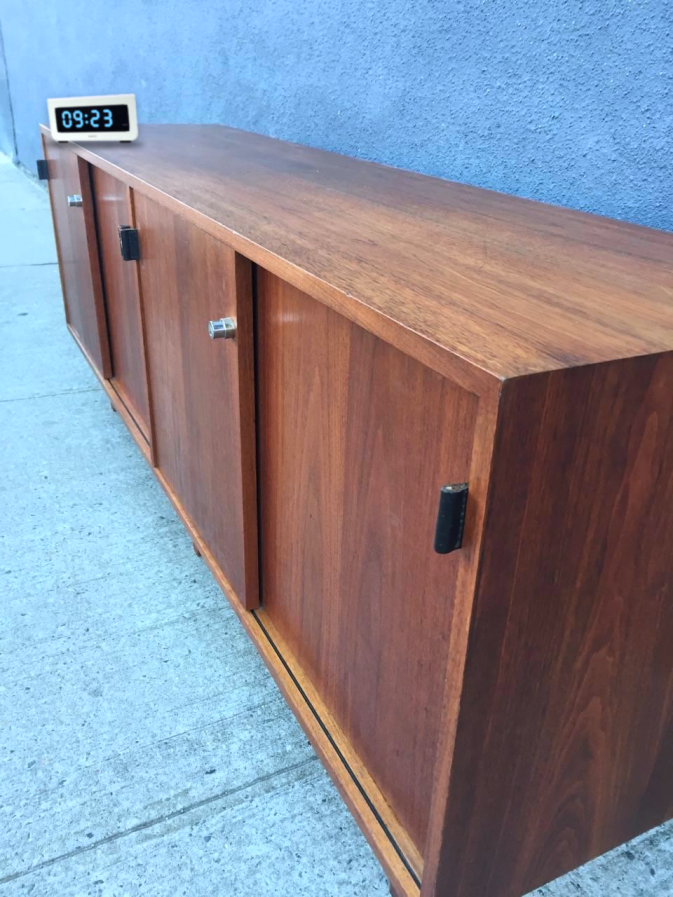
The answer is 9.23
